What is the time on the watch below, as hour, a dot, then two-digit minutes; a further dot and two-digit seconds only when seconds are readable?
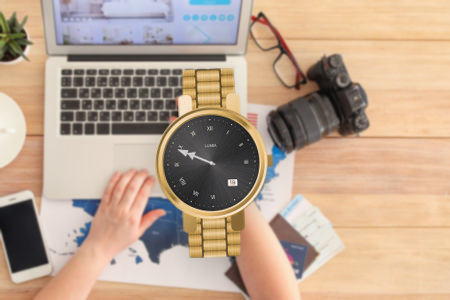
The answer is 9.49
